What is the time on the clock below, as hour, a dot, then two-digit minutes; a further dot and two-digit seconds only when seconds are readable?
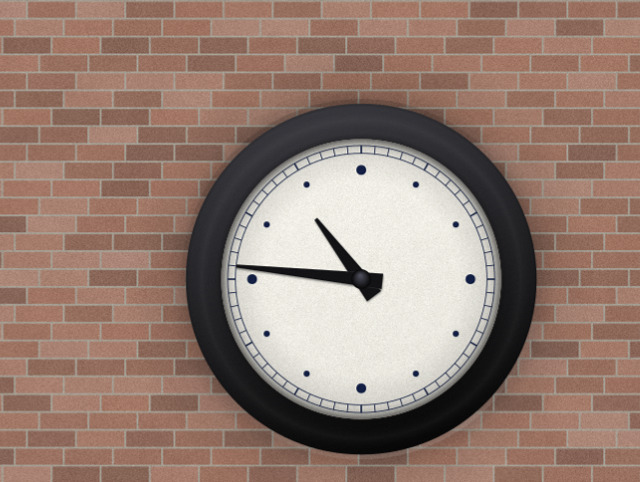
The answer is 10.46
